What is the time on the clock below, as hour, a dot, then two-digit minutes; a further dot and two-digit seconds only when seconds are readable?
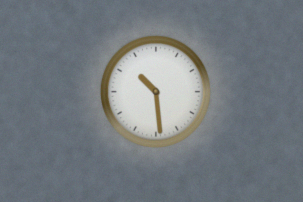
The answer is 10.29
